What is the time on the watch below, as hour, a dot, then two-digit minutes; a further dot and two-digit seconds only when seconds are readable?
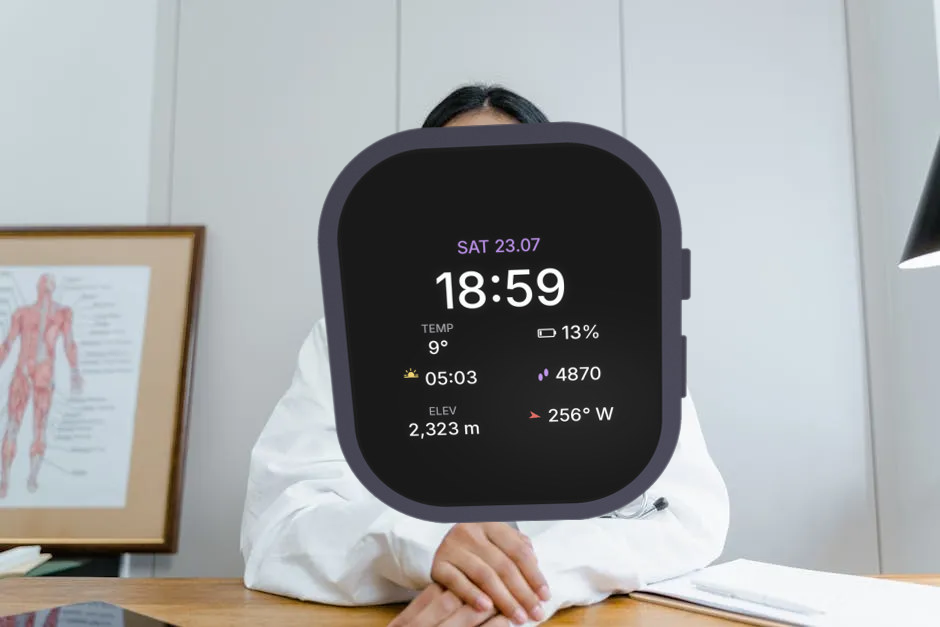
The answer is 18.59
